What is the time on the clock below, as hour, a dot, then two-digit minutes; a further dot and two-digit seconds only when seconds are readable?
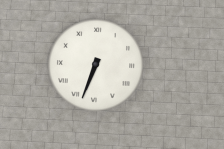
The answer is 6.33
